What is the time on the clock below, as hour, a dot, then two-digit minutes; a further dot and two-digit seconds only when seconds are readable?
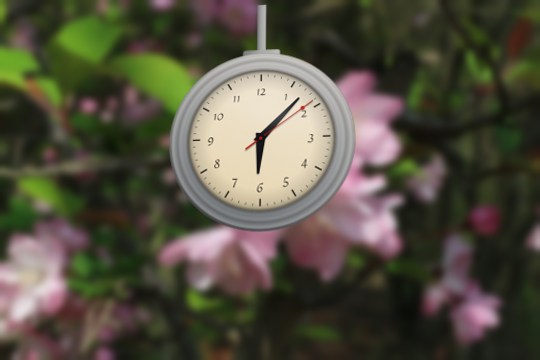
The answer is 6.07.09
